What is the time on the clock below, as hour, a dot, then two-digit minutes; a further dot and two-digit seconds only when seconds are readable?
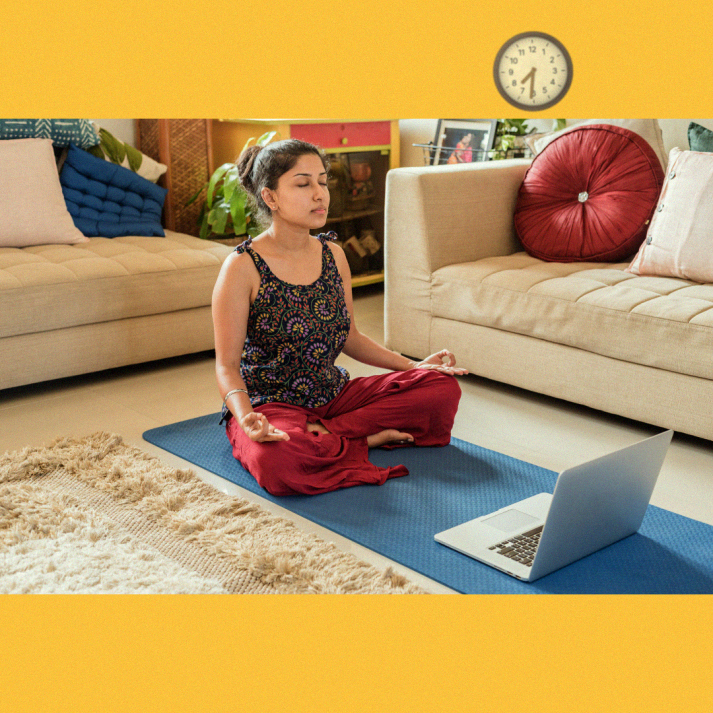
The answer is 7.31
